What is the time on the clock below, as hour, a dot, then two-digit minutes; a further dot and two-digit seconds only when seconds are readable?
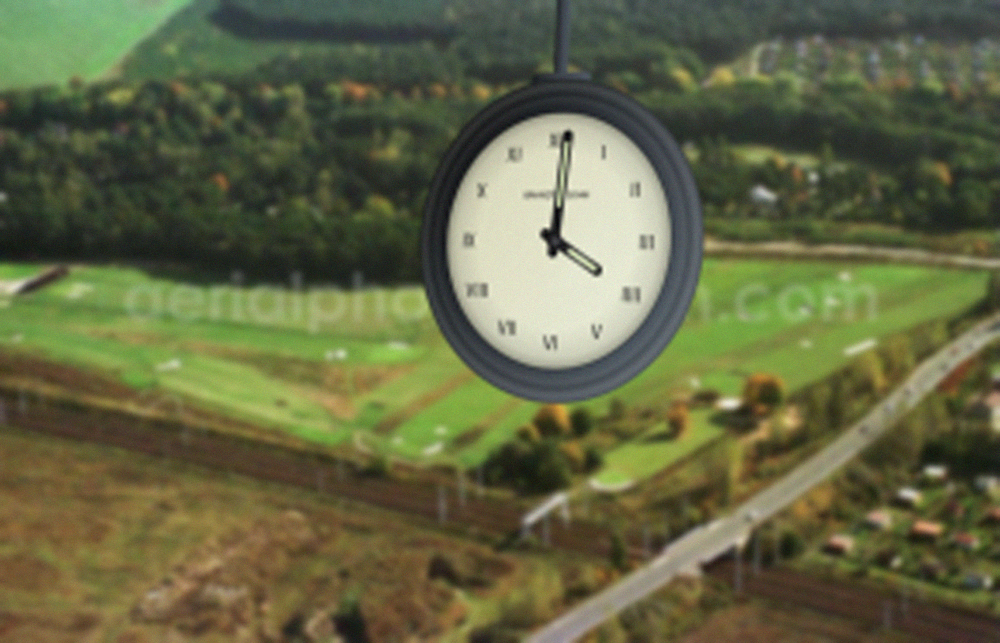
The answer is 4.01
